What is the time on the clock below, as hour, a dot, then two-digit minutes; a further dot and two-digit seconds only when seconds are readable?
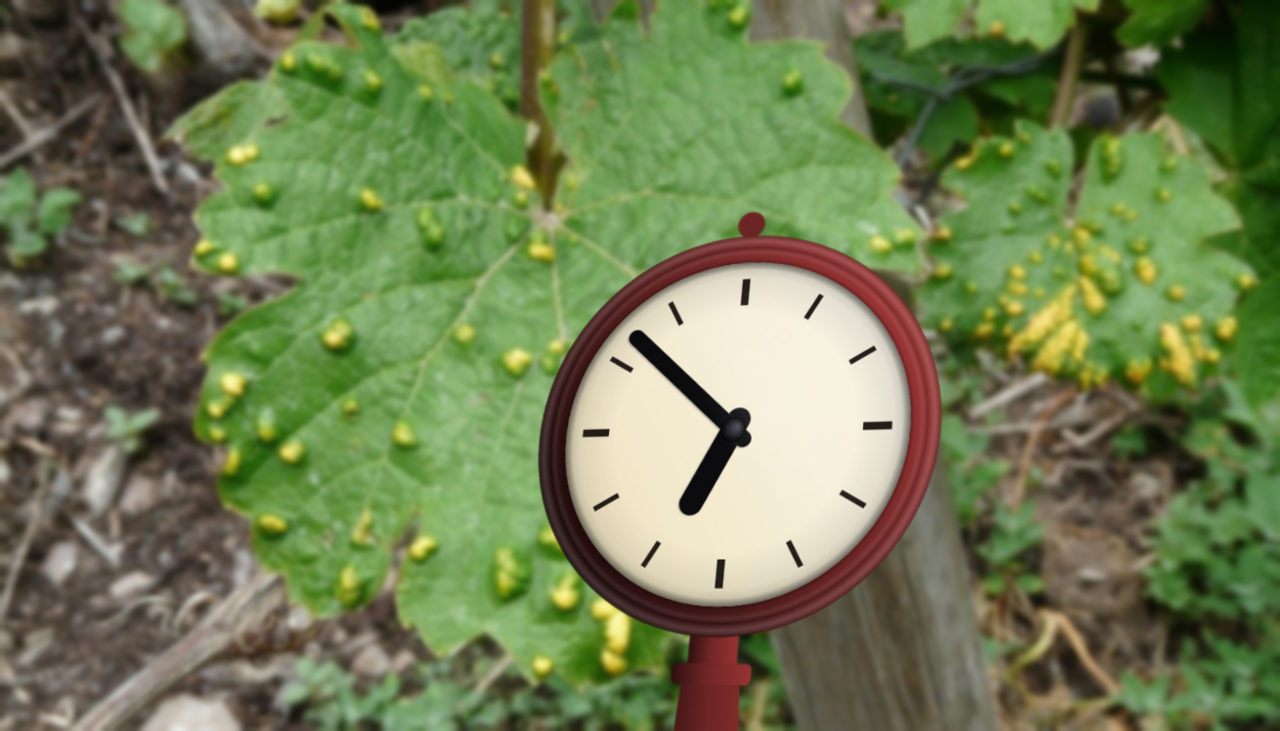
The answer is 6.52
